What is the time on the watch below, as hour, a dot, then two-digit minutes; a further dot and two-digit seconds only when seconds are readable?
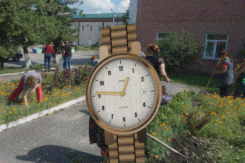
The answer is 12.46
